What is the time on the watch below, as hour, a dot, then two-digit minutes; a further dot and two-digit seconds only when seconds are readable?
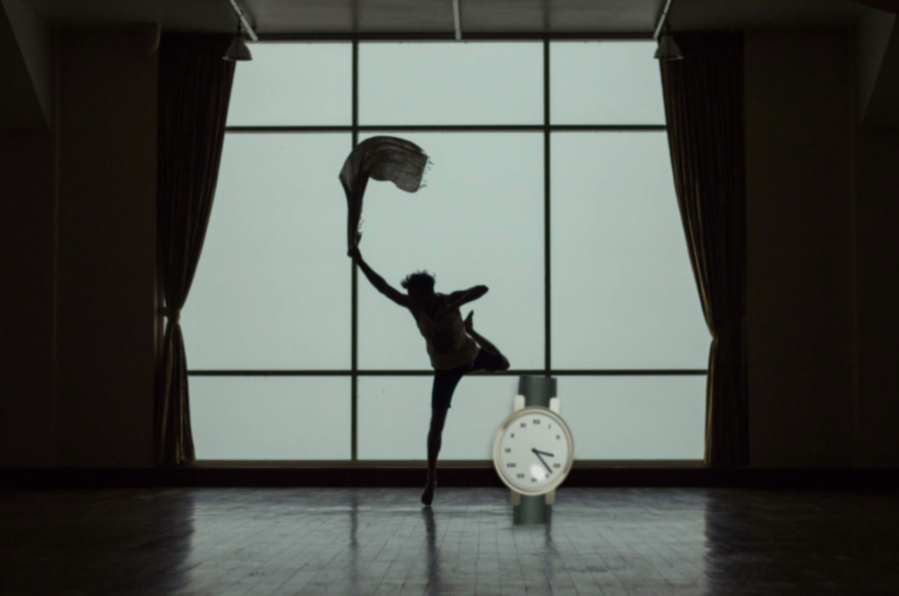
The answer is 3.23
